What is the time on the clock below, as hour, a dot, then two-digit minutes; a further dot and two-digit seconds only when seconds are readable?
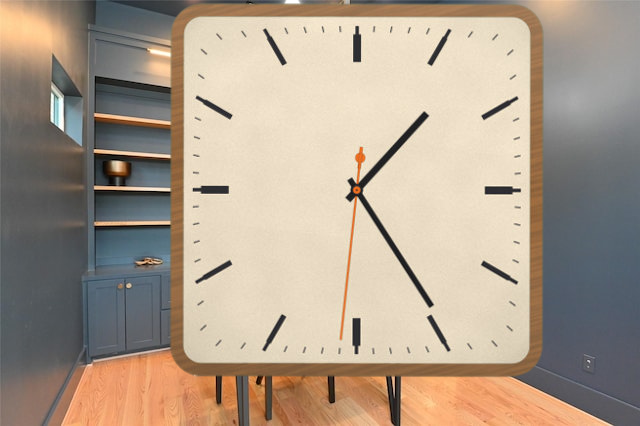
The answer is 1.24.31
